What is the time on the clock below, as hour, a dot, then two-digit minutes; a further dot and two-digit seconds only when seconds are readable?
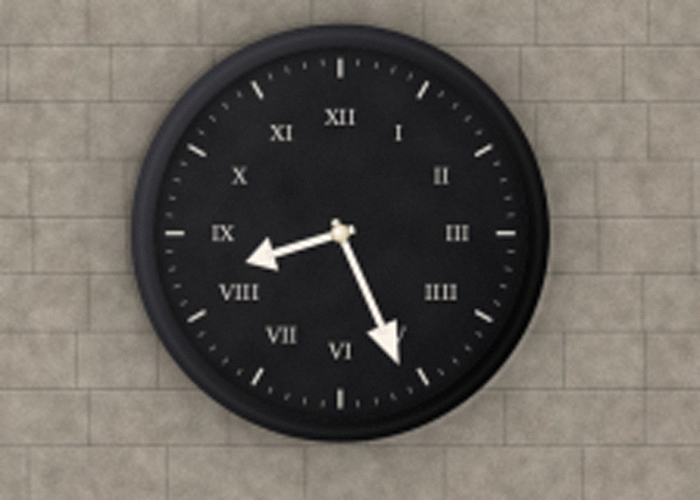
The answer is 8.26
